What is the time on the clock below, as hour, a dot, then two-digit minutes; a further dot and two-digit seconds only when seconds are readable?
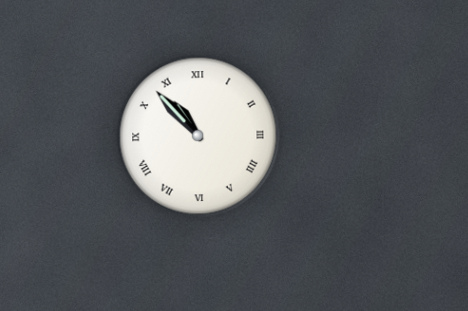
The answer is 10.53
